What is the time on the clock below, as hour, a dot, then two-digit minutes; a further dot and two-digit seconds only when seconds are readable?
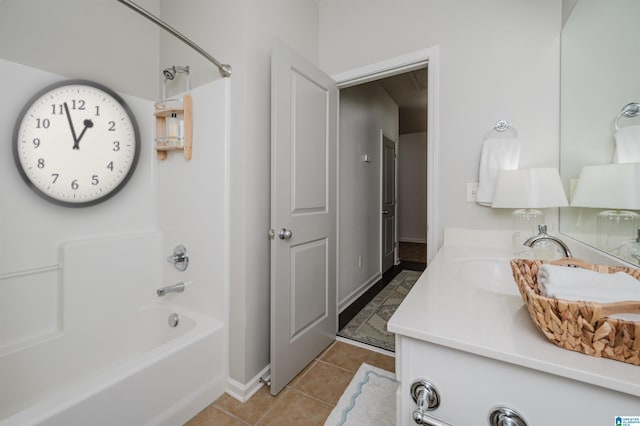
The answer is 12.57
